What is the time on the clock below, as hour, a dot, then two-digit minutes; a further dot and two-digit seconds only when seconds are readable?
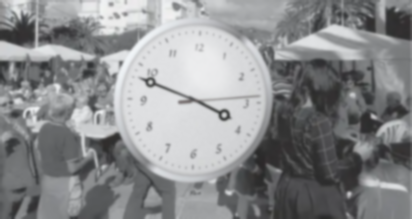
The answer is 3.48.14
